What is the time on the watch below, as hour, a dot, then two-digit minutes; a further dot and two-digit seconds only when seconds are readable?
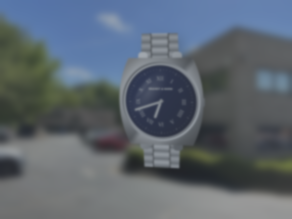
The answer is 6.42
